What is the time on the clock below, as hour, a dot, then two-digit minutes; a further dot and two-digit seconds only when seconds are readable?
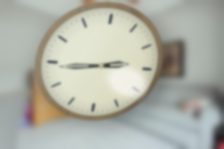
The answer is 2.44
